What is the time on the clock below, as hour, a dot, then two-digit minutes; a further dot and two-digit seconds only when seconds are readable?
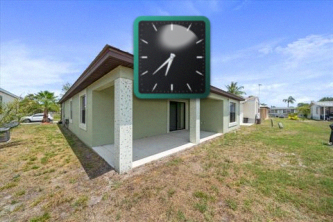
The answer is 6.38
